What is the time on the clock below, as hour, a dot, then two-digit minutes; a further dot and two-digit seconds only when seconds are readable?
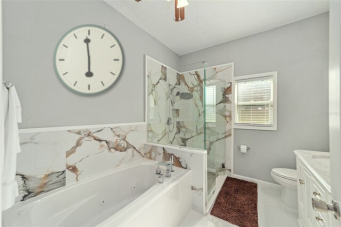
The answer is 5.59
